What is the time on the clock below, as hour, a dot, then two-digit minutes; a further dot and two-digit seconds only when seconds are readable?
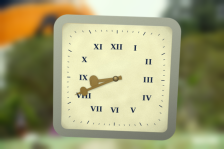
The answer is 8.41
